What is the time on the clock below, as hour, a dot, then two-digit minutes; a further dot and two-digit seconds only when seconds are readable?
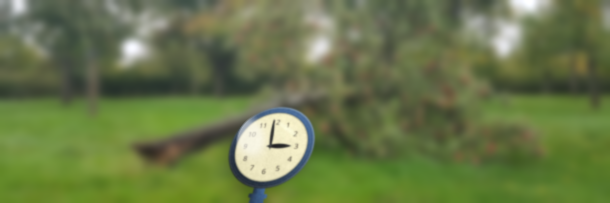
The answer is 2.59
